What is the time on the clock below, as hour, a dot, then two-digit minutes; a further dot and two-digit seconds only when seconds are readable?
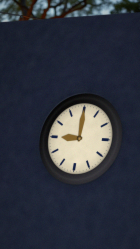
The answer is 9.00
